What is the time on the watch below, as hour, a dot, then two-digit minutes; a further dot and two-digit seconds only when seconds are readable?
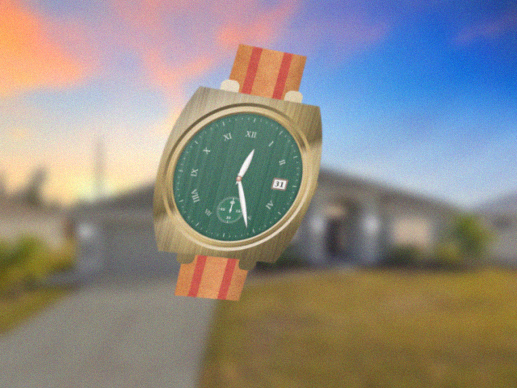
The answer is 12.26
